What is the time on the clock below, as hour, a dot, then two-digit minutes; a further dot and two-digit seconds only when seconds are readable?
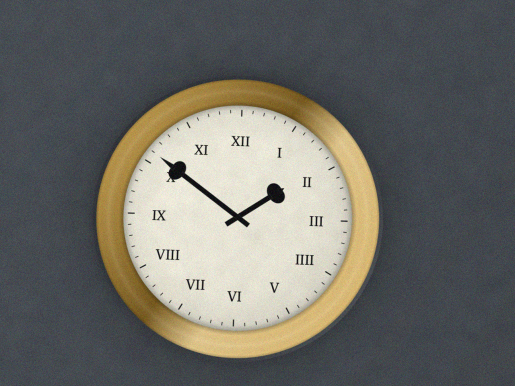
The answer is 1.51
